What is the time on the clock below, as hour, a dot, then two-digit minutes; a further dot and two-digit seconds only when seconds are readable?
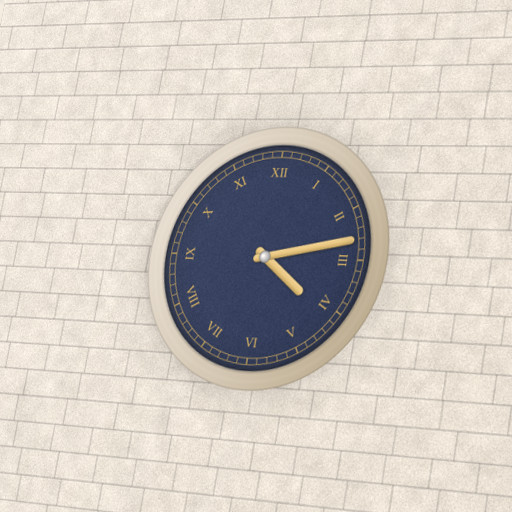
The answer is 4.13
